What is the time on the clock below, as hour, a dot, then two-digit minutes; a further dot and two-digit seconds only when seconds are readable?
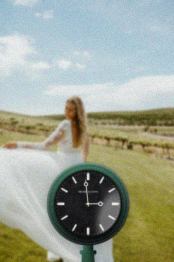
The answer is 2.59
